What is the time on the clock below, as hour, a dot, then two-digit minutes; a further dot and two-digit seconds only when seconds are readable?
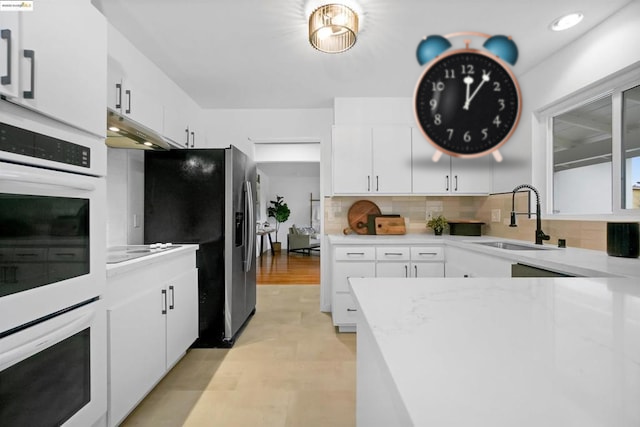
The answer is 12.06
